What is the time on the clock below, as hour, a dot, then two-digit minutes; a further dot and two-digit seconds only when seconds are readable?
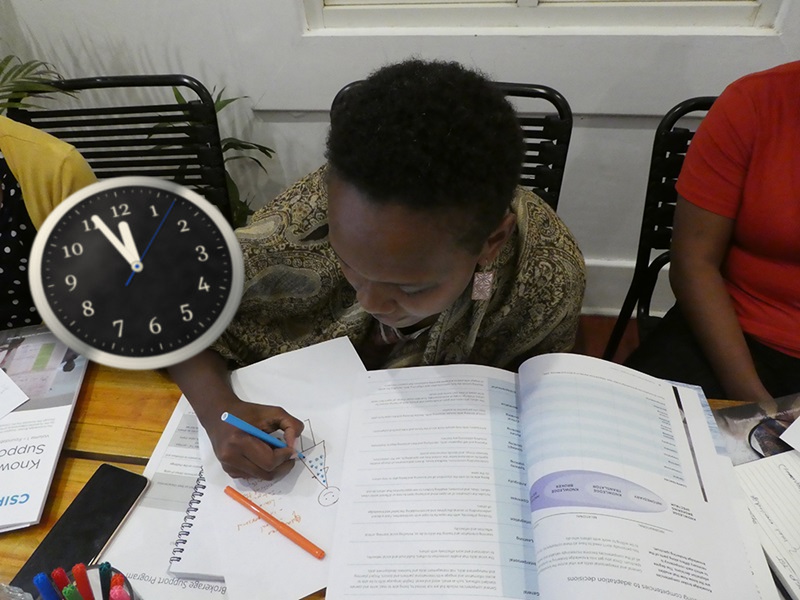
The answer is 11.56.07
